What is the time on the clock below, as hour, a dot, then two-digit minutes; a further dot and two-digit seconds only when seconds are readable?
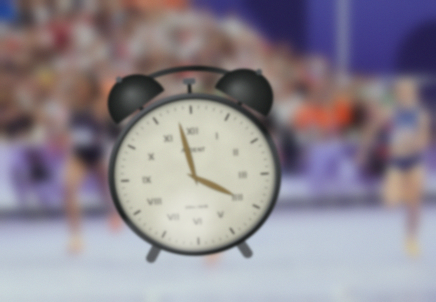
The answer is 3.58
